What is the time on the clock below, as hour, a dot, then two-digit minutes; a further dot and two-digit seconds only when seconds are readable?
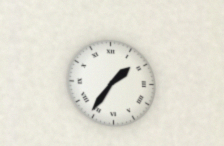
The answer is 1.36
